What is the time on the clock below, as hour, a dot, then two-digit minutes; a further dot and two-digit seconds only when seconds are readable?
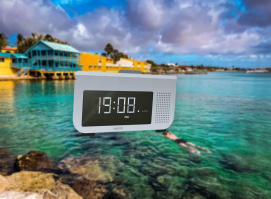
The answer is 19.08
